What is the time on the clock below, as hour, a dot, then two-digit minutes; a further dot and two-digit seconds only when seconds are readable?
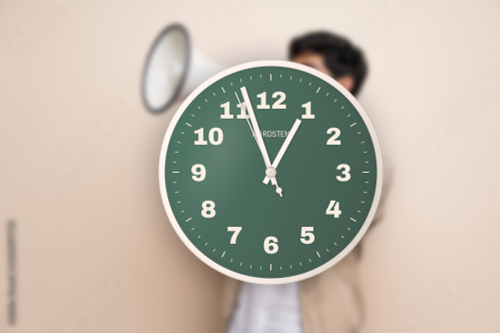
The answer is 12.56.56
